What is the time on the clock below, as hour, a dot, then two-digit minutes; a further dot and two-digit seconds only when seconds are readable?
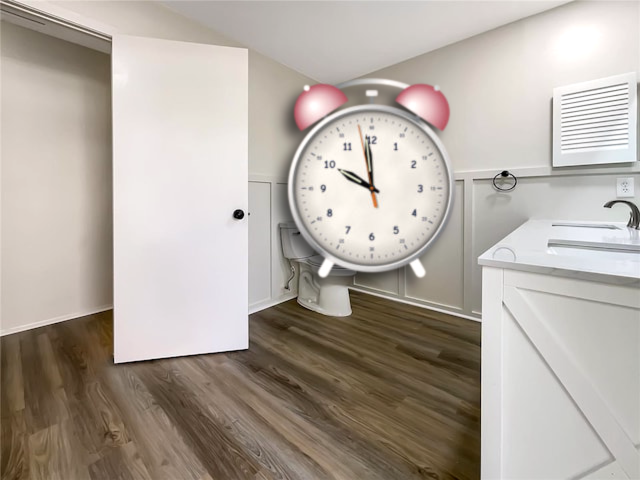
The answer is 9.58.58
